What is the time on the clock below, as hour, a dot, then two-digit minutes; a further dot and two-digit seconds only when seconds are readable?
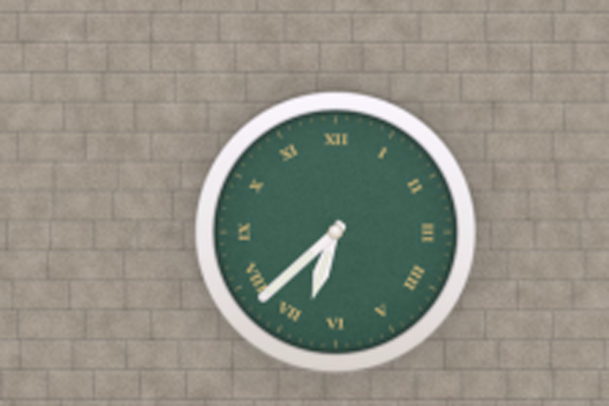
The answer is 6.38
